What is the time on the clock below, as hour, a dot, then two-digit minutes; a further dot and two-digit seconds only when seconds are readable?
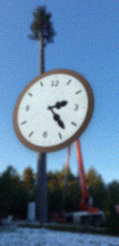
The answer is 2.23
